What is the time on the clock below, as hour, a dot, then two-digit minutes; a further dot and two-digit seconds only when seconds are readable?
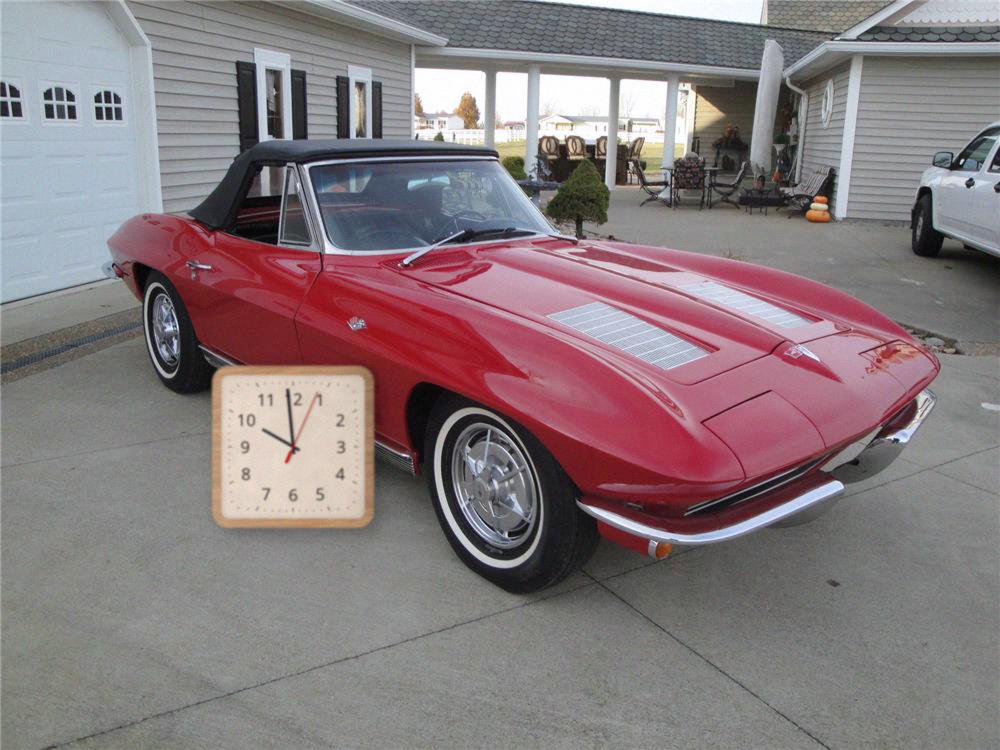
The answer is 9.59.04
